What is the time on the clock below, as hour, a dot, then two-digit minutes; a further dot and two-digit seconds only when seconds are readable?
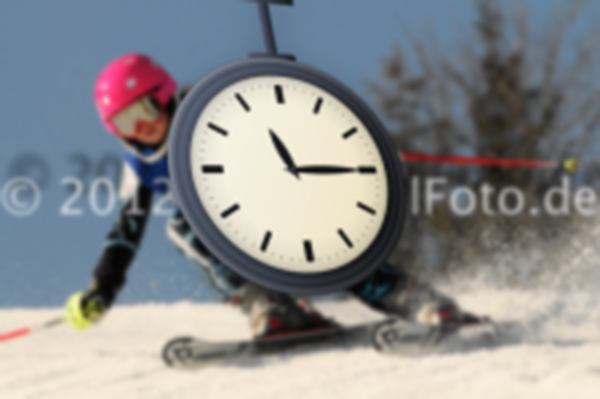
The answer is 11.15
